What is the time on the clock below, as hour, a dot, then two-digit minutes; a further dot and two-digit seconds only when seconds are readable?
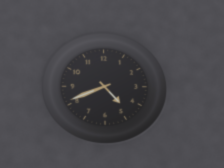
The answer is 4.41
